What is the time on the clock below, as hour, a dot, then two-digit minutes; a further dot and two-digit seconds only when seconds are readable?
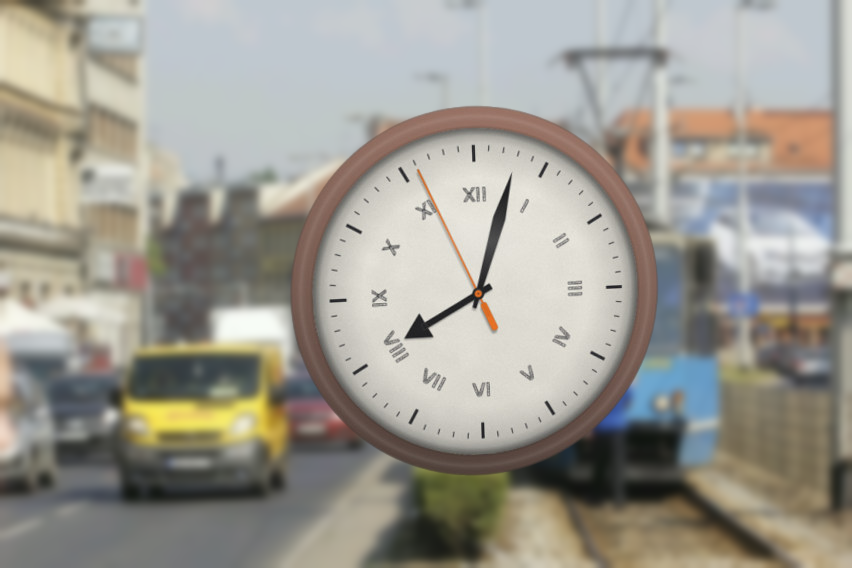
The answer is 8.02.56
